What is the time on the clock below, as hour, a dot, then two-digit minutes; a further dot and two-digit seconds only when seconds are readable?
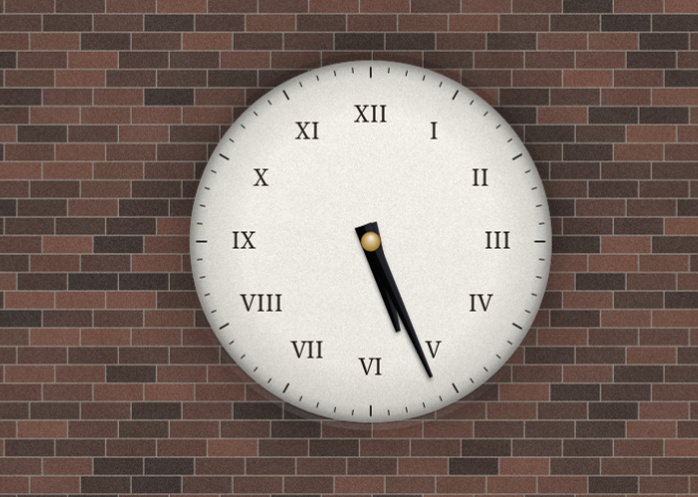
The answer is 5.26
